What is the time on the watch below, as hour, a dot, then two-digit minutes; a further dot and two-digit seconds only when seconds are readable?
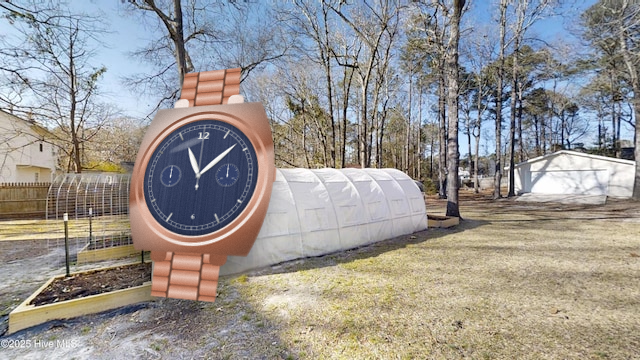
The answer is 11.08
